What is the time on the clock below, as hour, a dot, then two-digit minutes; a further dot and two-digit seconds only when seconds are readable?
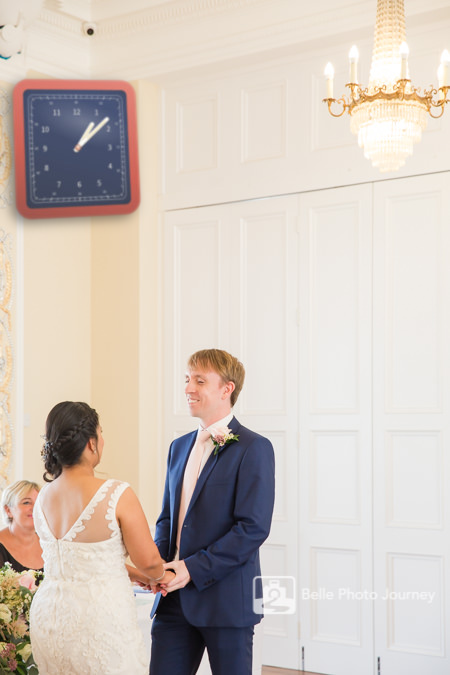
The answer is 1.08
